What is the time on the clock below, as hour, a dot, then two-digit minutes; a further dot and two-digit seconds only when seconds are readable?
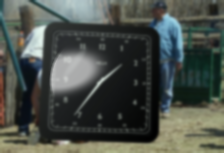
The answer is 1.36
